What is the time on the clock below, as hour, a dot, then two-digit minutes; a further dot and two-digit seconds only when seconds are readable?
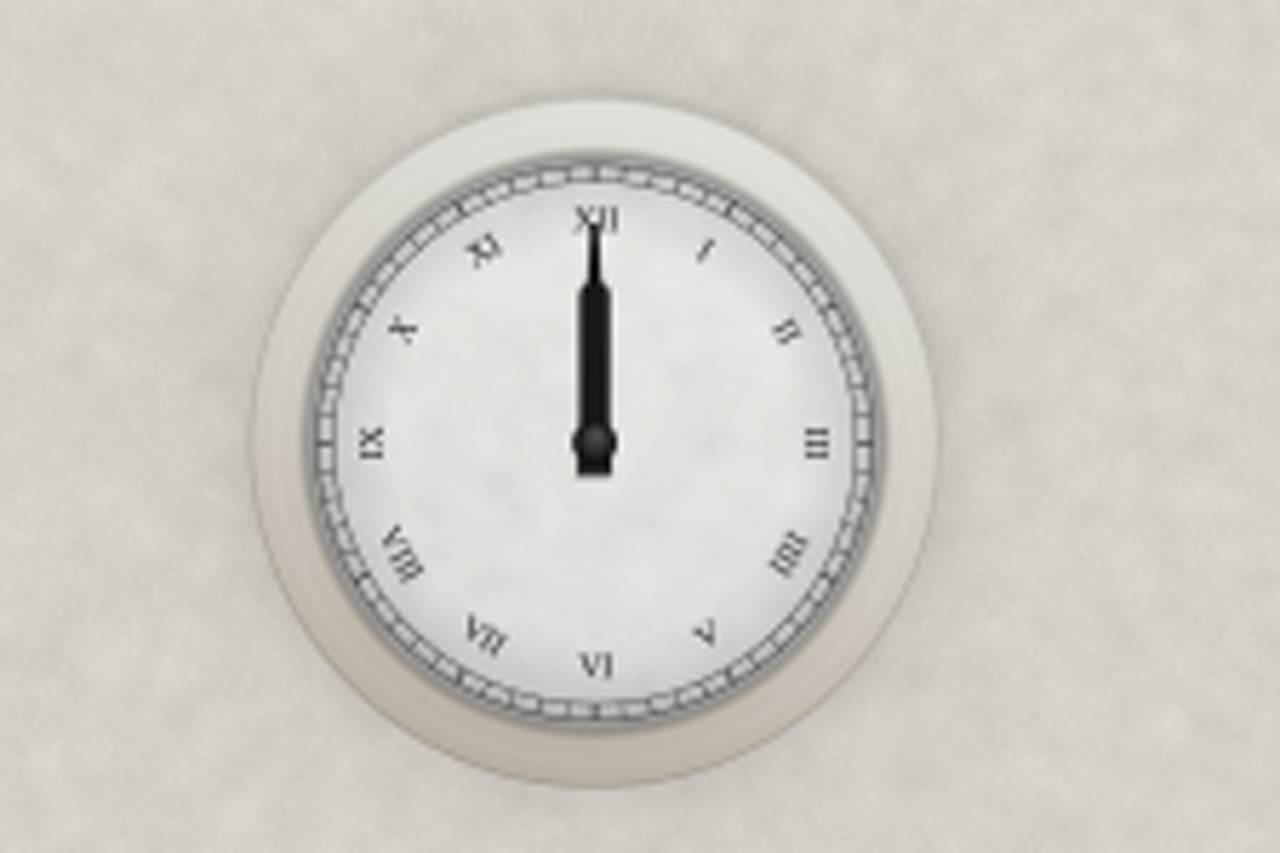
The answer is 12.00
